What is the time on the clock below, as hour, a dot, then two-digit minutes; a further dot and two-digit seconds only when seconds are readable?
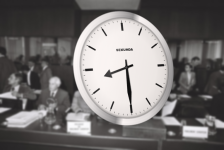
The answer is 8.30
